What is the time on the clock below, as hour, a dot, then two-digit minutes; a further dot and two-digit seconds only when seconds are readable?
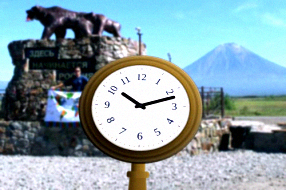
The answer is 10.12
